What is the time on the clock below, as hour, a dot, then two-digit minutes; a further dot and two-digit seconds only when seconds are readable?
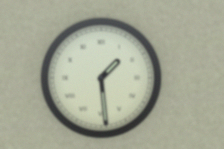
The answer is 1.29
